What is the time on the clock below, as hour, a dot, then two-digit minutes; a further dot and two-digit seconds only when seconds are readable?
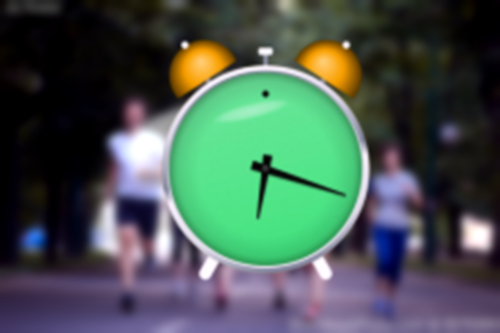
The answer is 6.18
